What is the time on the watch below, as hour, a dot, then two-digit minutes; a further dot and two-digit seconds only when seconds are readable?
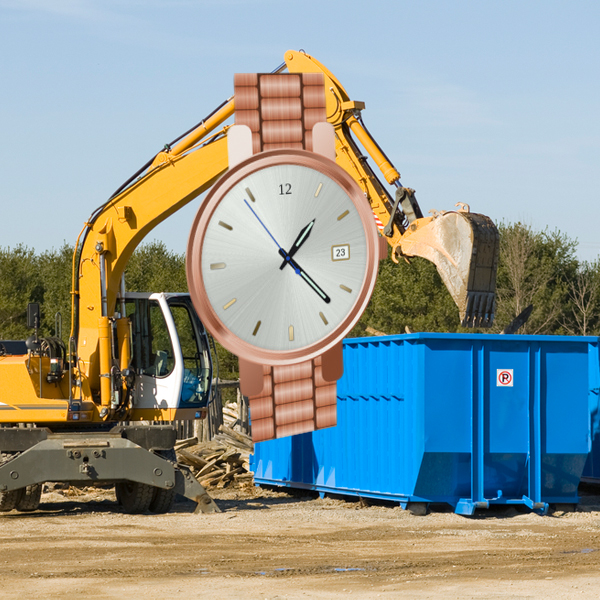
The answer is 1.22.54
